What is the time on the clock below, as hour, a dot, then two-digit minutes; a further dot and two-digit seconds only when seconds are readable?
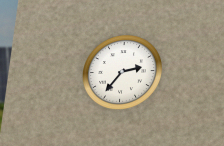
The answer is 2.36
